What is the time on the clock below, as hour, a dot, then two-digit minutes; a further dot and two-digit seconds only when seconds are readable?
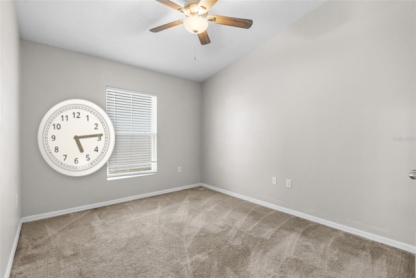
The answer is 5.14
